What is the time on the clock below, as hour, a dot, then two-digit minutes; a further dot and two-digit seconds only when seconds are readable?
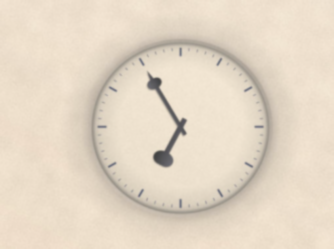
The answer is 6.55
